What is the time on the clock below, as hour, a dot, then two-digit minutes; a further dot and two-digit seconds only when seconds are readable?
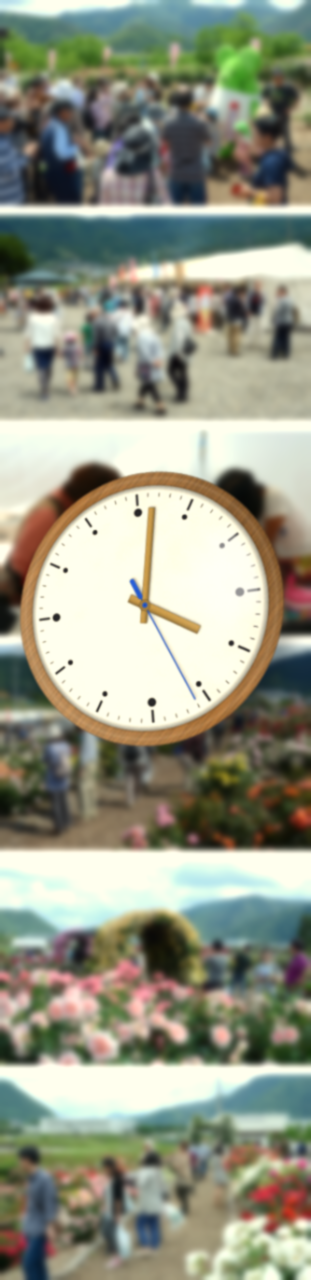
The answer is 4.01.26
